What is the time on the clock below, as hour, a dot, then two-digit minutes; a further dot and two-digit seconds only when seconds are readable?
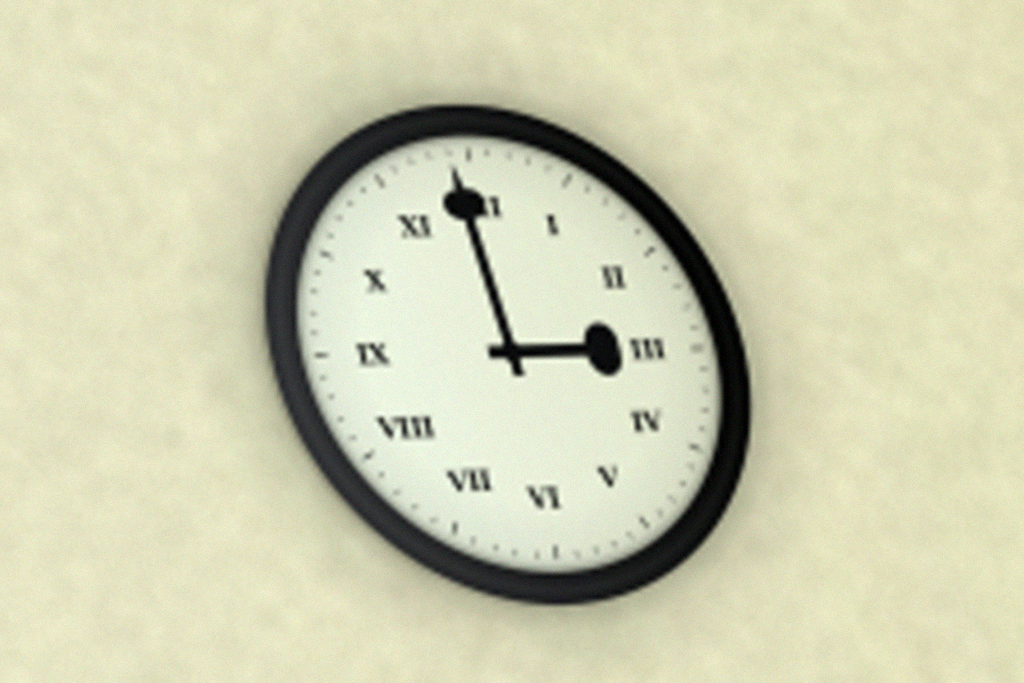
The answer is 2.59
